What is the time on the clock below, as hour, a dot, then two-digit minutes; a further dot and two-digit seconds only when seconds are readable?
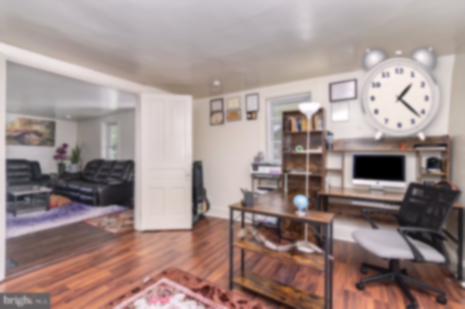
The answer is 1.22
